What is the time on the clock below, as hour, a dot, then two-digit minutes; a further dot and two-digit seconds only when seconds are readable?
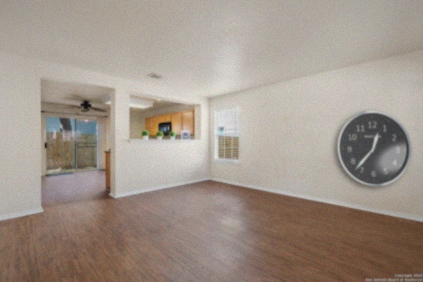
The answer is 12.37
